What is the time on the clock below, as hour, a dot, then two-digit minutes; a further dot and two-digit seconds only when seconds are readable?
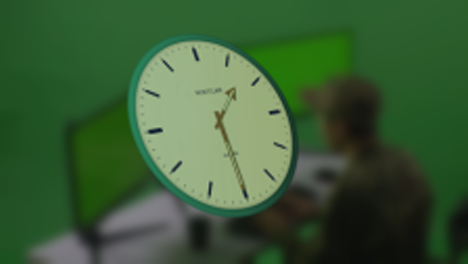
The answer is 1.30
